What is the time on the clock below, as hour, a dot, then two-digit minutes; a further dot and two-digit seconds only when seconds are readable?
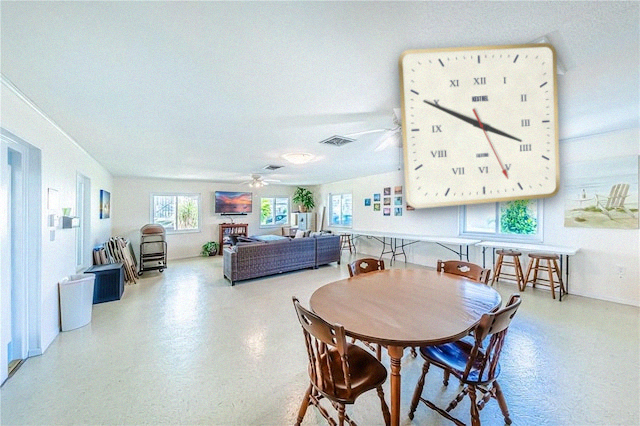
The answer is 3.49.26
